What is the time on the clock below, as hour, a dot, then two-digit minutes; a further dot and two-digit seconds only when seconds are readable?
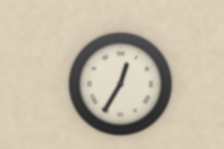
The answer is 12.35
